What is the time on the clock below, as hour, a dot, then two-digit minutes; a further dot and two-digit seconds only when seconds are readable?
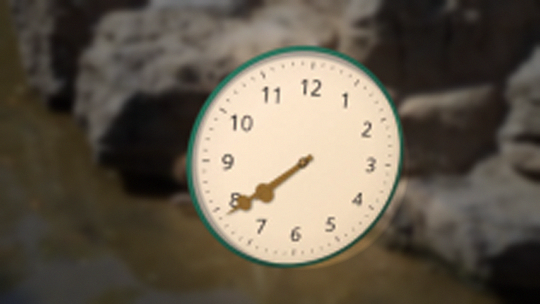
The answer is 7.39
